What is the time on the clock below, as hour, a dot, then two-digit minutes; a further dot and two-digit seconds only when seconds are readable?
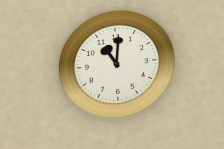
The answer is 11.01
